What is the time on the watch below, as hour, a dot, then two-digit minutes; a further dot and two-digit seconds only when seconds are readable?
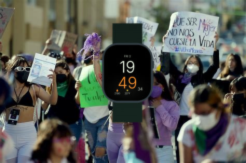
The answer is 19.49
